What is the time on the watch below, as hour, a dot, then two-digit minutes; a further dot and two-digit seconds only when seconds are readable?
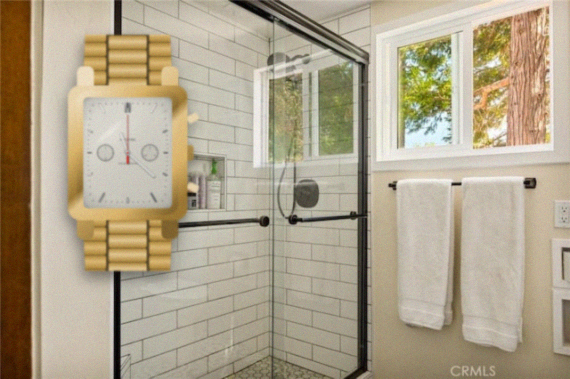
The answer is 11.22
